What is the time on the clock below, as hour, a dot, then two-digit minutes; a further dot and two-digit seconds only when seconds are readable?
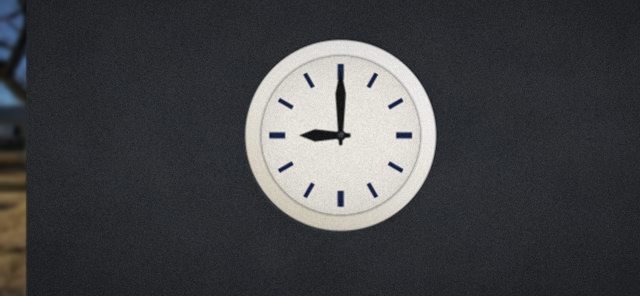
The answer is 9.00
